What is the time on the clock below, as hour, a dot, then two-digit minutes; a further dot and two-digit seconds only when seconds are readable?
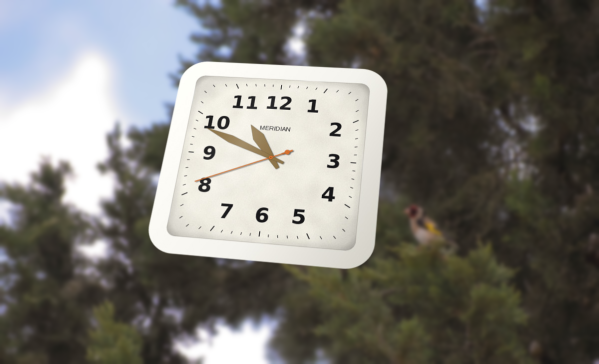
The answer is 10.48.41
